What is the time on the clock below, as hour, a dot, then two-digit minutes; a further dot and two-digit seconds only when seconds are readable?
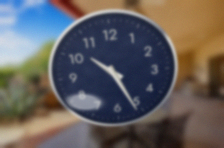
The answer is 10.26
